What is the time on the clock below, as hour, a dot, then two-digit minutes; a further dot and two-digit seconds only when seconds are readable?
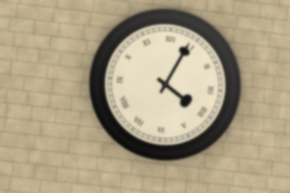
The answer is 4.04
